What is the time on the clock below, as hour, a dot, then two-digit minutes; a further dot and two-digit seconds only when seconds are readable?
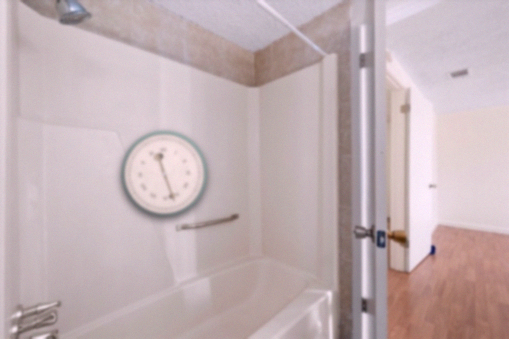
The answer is 11.27
